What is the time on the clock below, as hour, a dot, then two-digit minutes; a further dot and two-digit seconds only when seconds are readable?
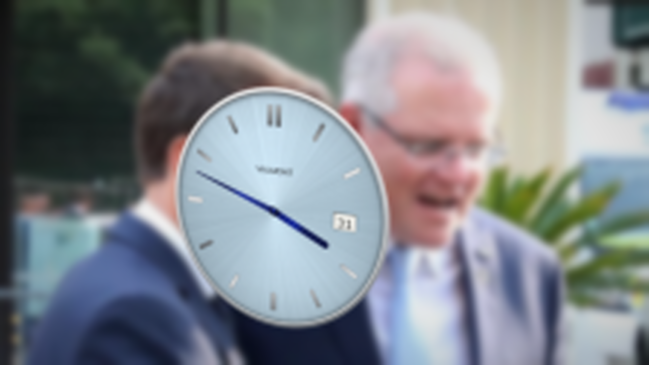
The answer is 3.48
